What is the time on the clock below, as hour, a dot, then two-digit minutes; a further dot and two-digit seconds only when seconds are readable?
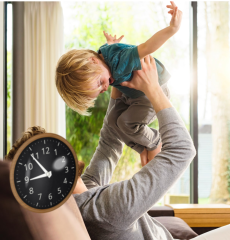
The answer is 8.54
